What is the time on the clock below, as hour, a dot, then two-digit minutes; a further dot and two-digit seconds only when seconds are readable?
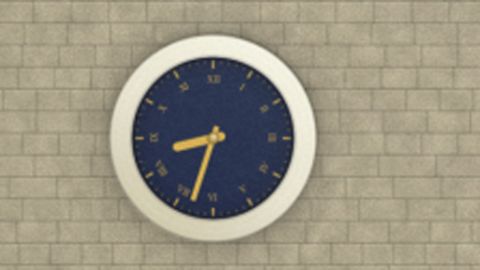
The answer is 8.33
